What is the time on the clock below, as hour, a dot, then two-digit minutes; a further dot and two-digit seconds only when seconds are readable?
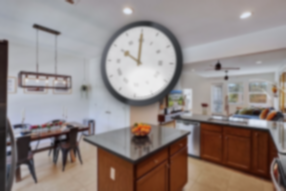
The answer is 10.00
